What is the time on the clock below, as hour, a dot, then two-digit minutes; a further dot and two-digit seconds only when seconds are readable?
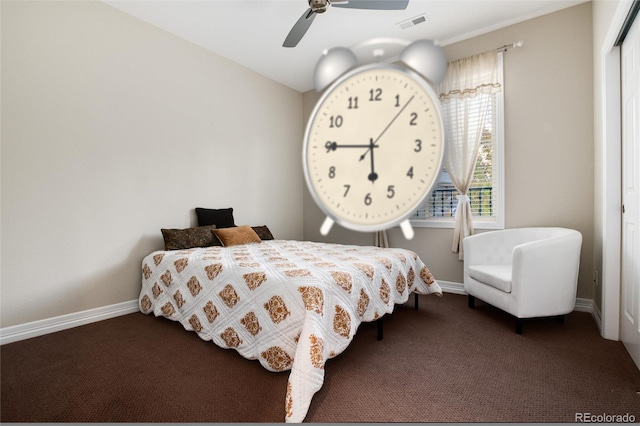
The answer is 5.45.07
